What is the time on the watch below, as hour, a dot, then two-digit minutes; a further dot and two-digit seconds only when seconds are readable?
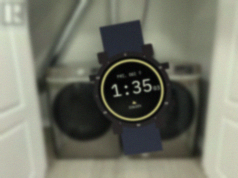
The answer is 1.35
